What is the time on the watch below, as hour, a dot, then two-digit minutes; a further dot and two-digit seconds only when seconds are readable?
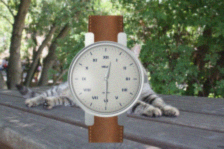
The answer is 12.30
